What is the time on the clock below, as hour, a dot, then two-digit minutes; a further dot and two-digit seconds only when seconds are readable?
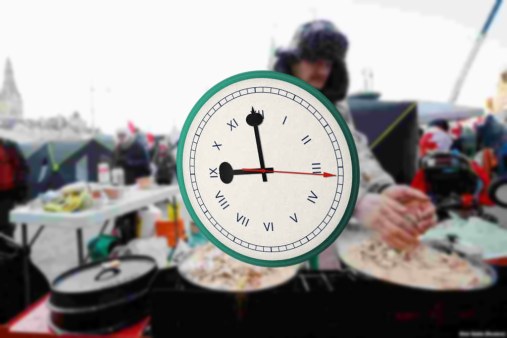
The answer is 8.59.16
